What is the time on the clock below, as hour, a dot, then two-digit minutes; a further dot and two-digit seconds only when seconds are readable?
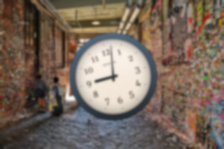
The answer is 9.02
